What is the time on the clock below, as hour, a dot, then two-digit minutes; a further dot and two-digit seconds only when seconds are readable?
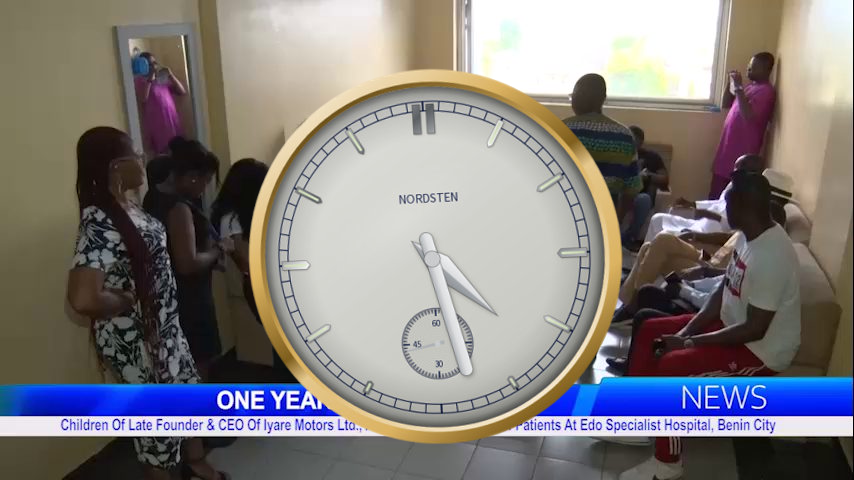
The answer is 4.27.43
